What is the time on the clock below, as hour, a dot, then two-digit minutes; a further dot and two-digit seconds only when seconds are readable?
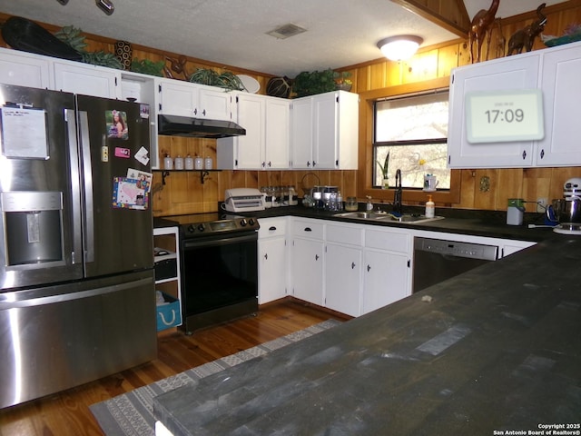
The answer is 17.09
